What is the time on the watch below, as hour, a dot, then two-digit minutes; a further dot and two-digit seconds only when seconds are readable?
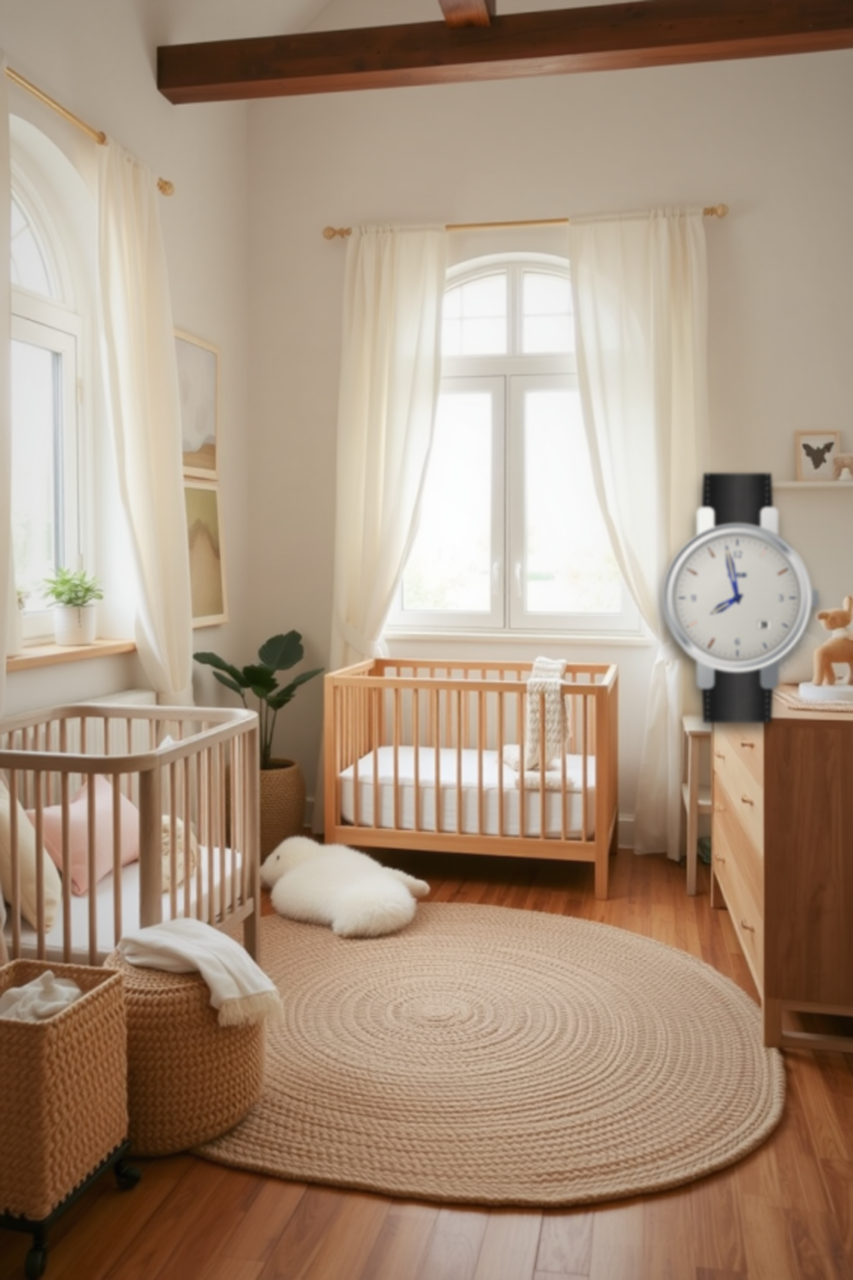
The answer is 7.58
